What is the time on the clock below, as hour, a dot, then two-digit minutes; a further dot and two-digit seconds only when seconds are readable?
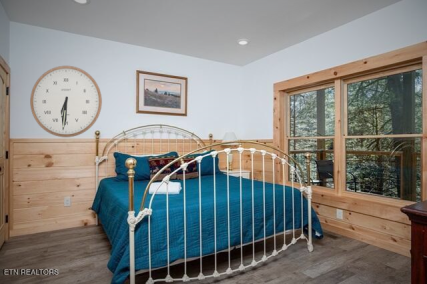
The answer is 6.31
